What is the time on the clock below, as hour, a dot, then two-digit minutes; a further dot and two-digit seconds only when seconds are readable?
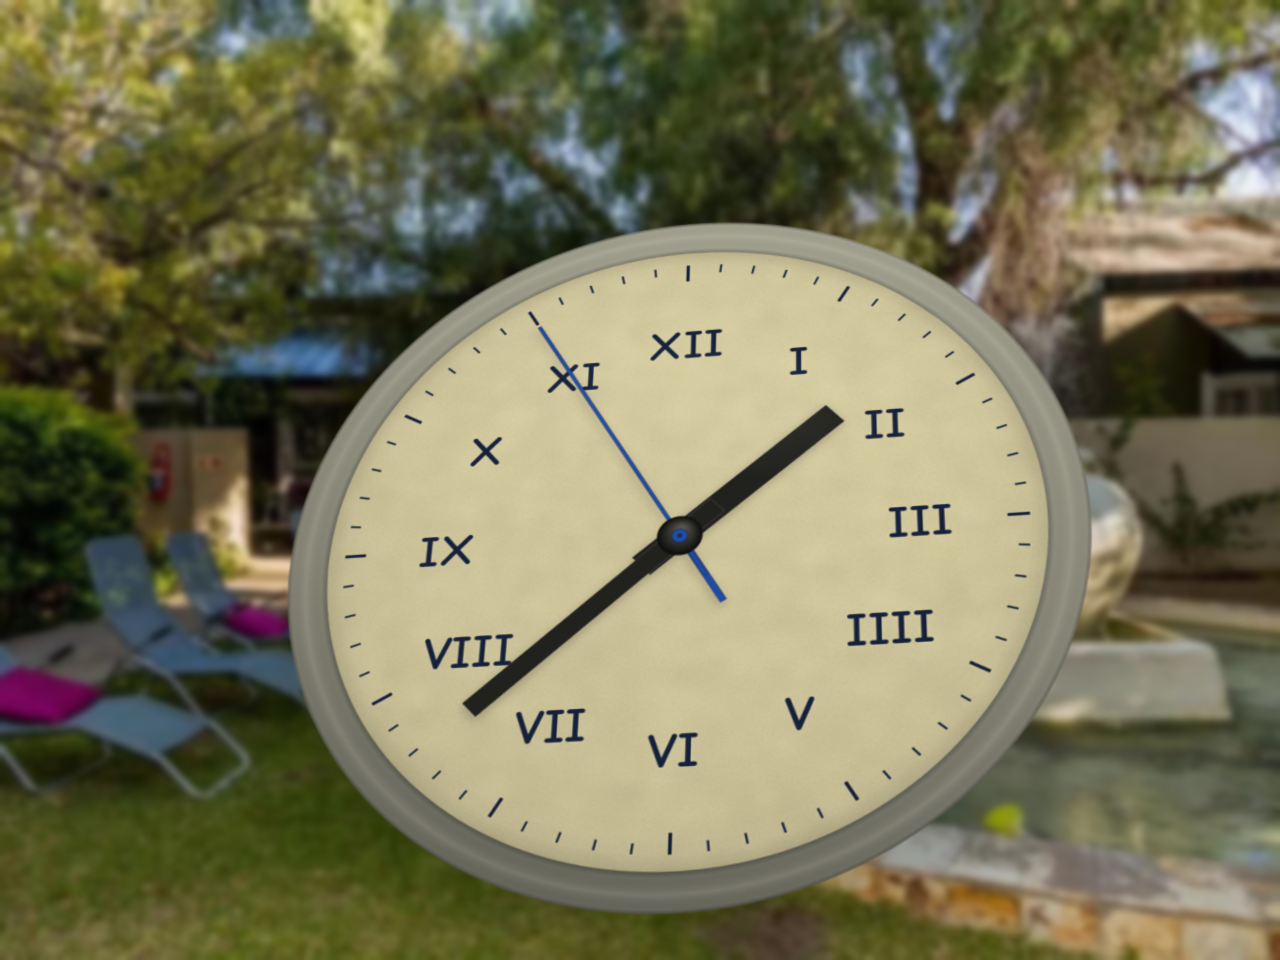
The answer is 1.37.55
